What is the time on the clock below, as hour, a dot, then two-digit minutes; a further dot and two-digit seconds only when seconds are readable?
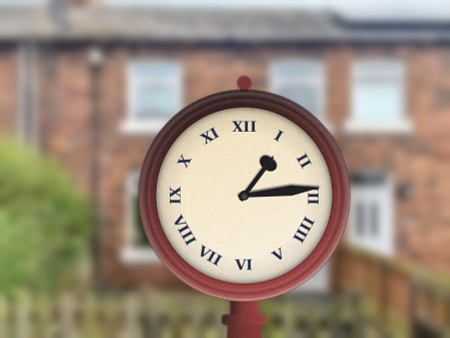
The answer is 1.14
